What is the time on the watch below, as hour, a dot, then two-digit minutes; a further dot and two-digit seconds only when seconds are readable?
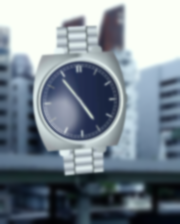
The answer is 4.54
